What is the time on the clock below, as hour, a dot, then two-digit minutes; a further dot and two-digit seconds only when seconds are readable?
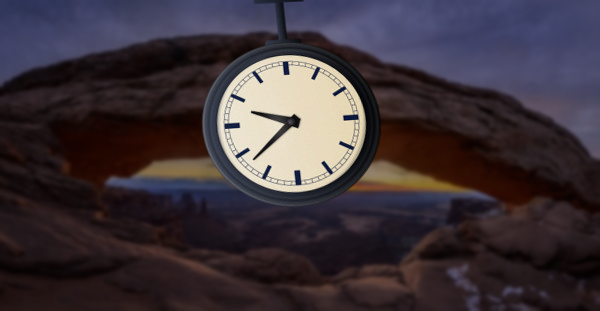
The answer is 9.38
